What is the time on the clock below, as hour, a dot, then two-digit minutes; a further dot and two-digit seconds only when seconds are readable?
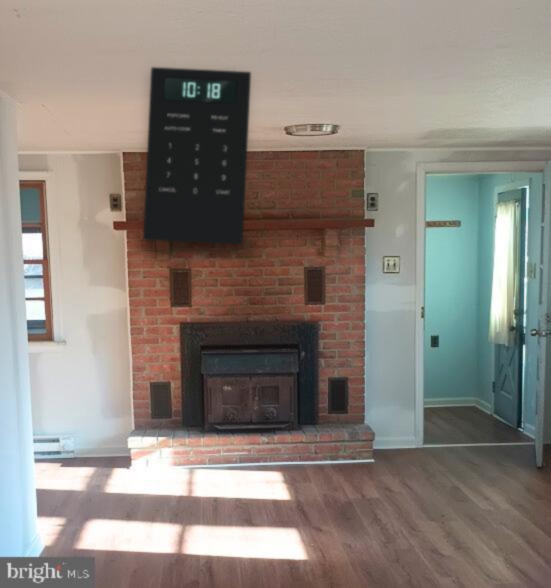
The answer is 10.18
